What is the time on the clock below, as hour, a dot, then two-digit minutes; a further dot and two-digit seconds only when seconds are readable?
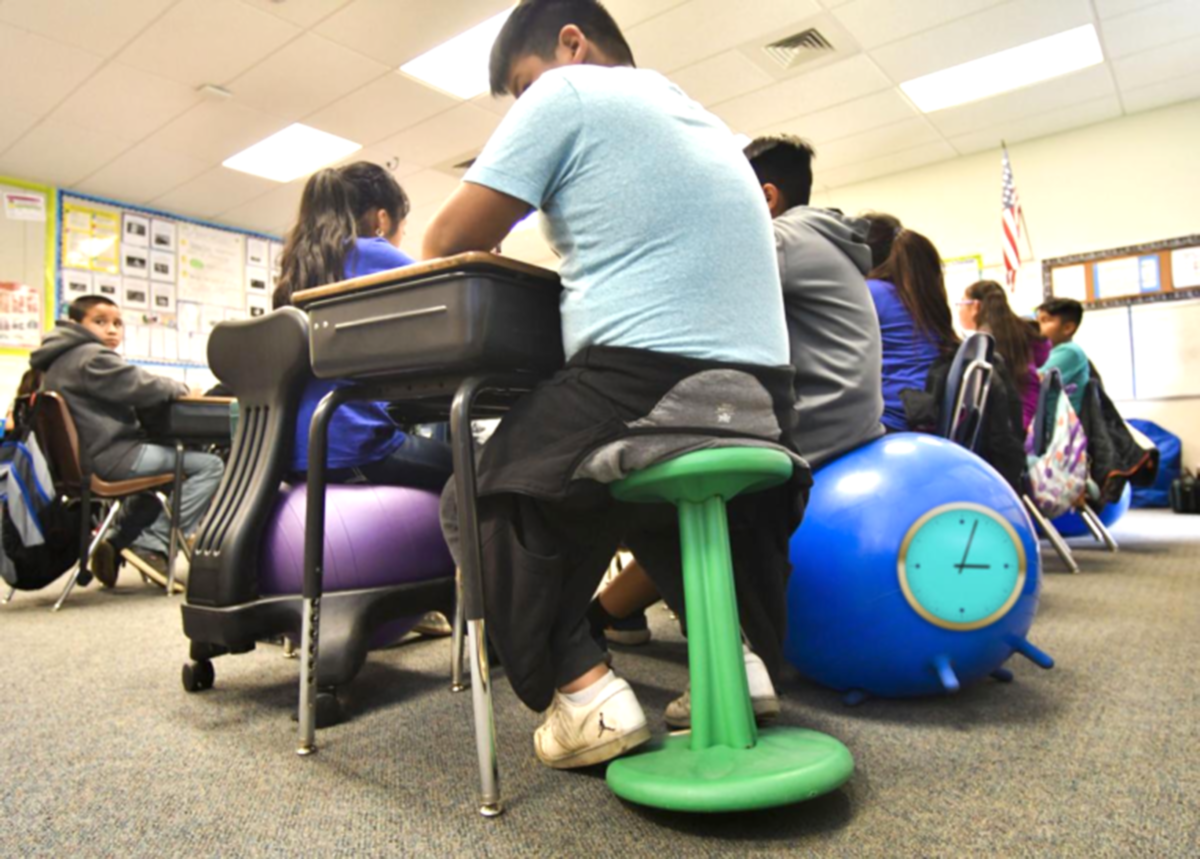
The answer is 3.03
